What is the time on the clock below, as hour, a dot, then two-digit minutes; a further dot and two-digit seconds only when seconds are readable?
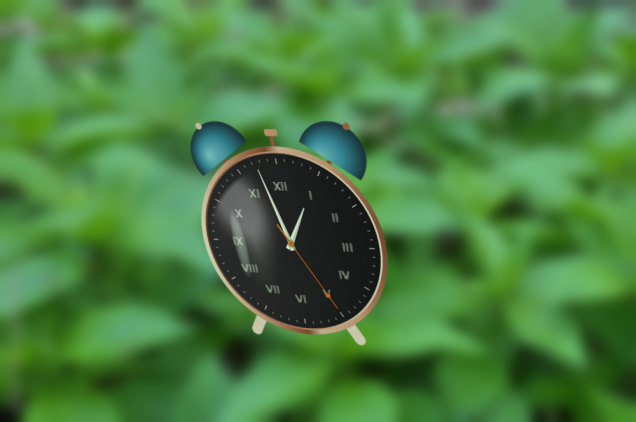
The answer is 12.57.25
